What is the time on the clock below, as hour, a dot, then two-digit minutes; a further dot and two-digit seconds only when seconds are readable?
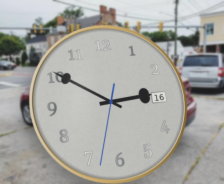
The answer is 2.50.33
